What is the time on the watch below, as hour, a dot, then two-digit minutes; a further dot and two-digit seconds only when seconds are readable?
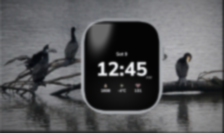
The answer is 12.45
